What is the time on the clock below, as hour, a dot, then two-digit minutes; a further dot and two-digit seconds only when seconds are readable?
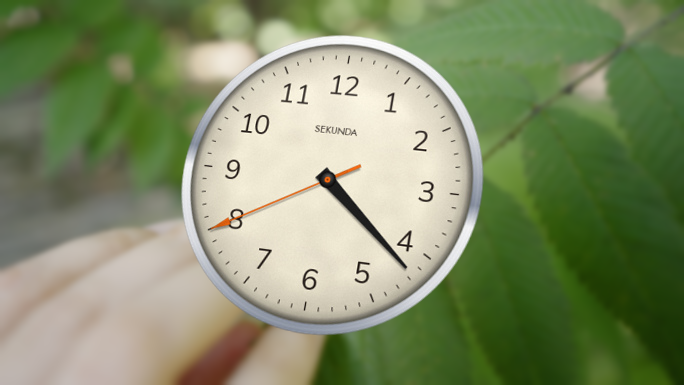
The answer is 4.21.40
